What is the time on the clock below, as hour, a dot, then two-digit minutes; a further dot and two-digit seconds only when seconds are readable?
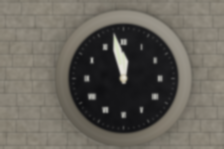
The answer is 11.58
